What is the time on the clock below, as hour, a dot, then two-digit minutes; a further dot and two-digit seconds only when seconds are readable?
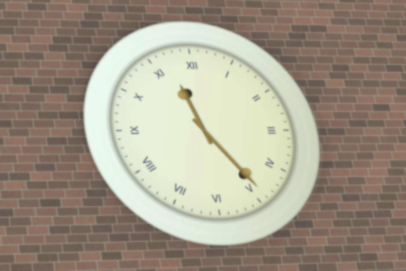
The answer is 11.24
